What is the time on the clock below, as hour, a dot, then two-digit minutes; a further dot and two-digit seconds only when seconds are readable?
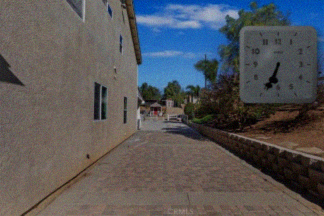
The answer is 6.34
